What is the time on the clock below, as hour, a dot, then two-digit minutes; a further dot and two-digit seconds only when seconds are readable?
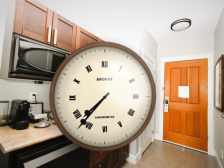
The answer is 7.37
